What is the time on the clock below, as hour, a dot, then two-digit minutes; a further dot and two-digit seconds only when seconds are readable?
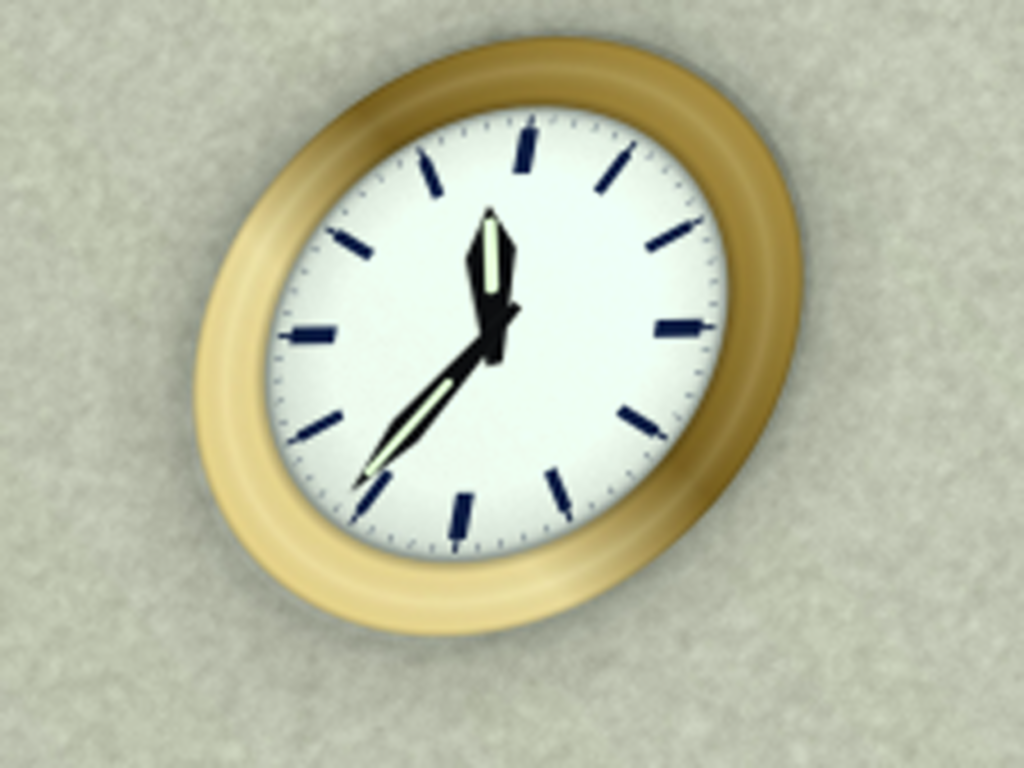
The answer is 11.36
